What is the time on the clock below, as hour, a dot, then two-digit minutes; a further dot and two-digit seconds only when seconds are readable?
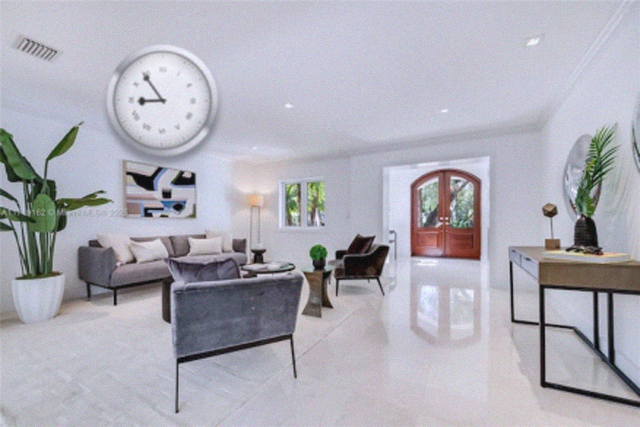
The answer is 8.54
